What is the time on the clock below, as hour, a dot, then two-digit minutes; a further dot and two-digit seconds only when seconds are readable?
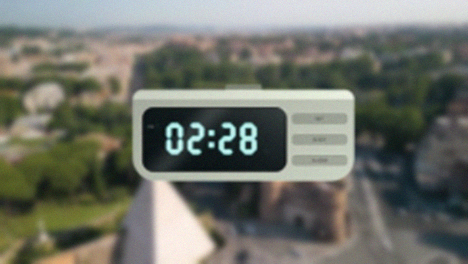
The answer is 2.28
